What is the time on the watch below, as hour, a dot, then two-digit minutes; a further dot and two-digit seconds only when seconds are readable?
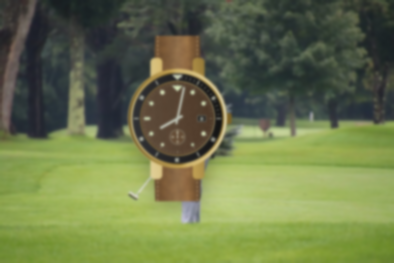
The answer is 8.02
